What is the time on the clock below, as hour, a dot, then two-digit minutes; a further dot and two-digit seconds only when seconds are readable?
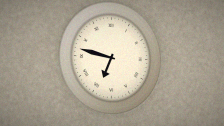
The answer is 6.47
